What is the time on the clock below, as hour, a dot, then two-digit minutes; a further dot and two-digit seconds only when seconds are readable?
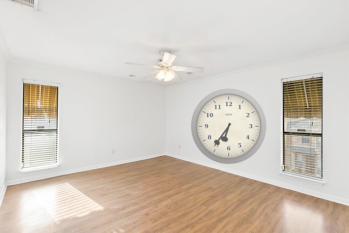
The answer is 6.36
